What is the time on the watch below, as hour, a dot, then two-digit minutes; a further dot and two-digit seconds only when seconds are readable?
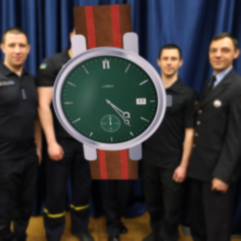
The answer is 4.24
